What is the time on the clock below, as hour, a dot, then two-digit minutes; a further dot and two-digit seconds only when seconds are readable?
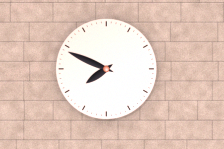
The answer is 7.49
